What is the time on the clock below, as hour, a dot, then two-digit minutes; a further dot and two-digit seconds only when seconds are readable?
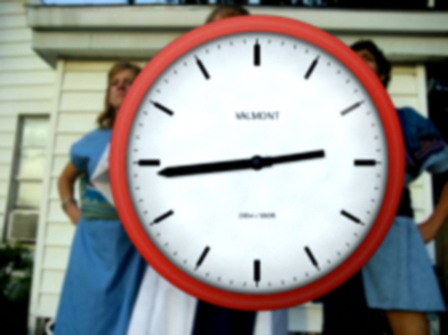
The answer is 2.44
